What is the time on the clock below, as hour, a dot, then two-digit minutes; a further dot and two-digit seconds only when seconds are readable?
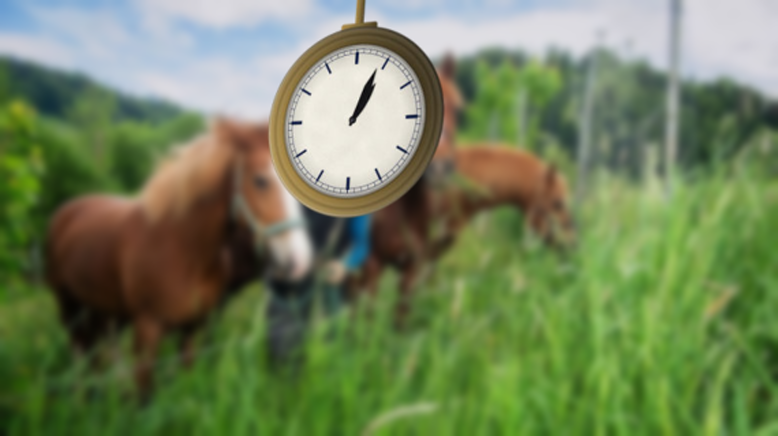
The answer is 1.04
